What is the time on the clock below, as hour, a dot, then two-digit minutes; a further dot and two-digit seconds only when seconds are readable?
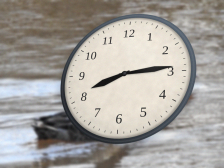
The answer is 8.14
